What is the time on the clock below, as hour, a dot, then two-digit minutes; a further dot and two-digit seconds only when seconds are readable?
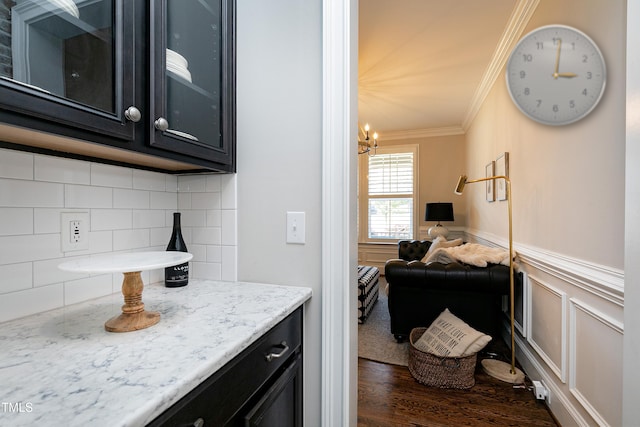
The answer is 3.01
